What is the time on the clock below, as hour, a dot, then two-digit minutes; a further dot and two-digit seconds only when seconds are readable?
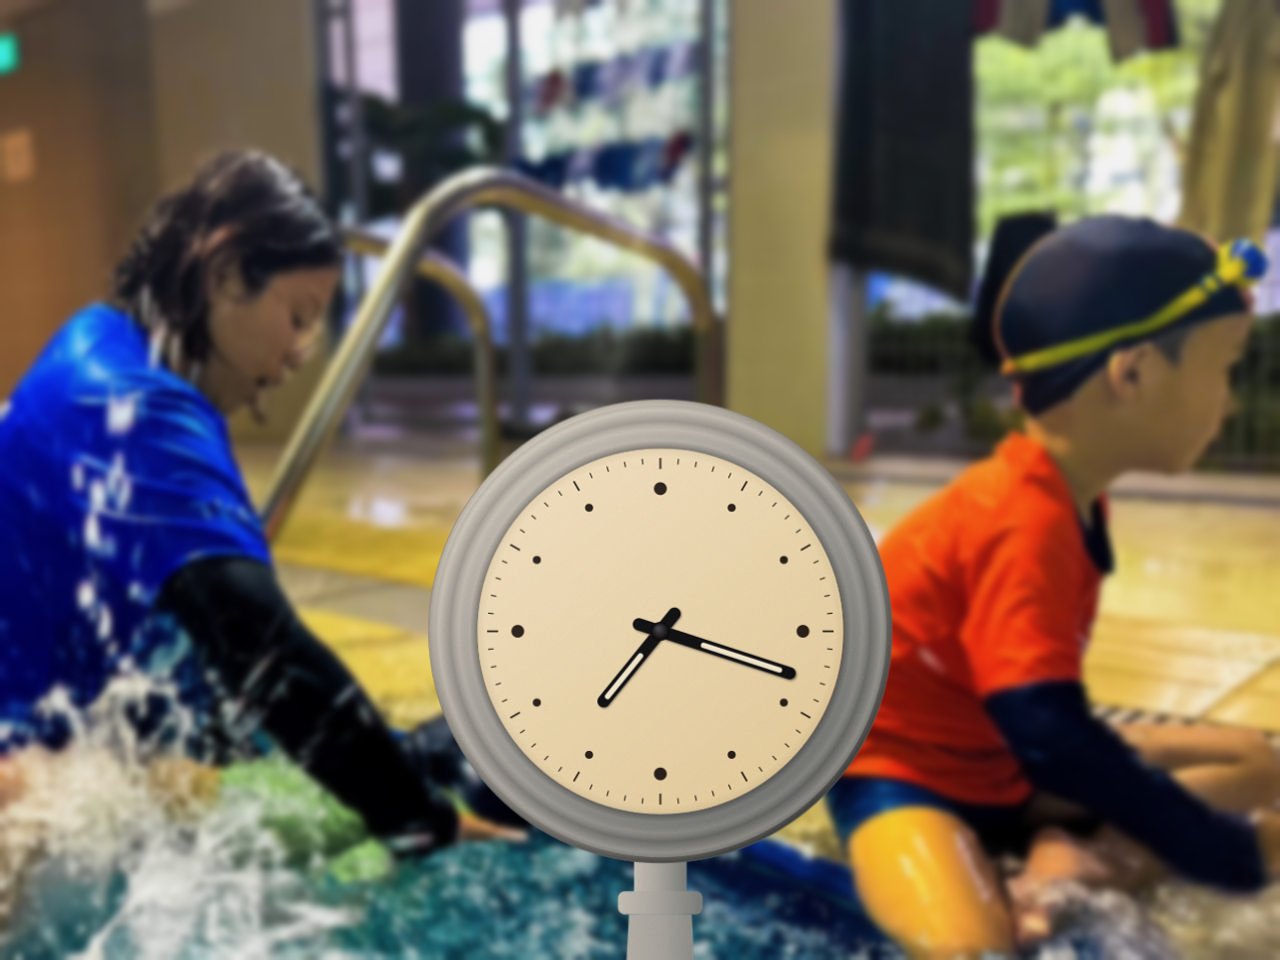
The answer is 7.18
